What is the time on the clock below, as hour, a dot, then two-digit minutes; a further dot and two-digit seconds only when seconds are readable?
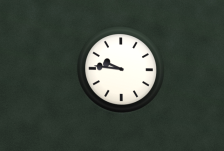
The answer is 9.46
